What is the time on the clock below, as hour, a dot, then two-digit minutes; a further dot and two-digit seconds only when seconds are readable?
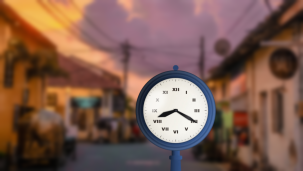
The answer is 8.20
